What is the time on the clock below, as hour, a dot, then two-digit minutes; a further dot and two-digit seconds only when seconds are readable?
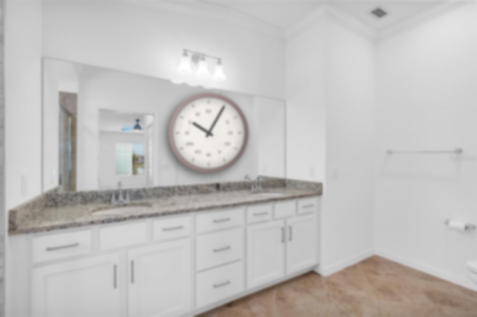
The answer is 10.05
